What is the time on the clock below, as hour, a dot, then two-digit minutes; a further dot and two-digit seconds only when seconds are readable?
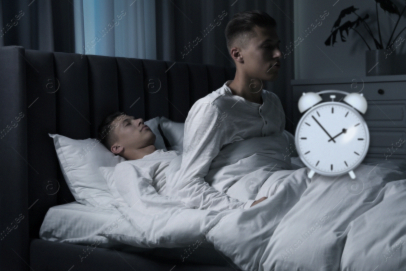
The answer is 1.53
